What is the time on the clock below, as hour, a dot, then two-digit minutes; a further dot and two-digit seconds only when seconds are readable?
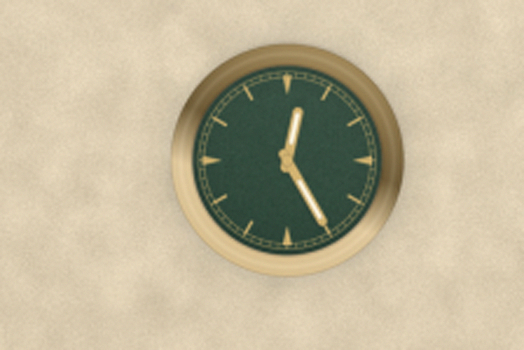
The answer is 12.25
